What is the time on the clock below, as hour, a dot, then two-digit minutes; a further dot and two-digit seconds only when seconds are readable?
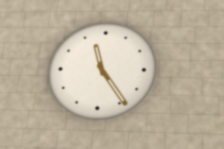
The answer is 11.24
